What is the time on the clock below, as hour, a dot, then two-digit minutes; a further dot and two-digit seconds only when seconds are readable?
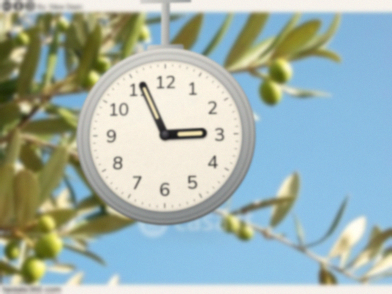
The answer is 2.56
